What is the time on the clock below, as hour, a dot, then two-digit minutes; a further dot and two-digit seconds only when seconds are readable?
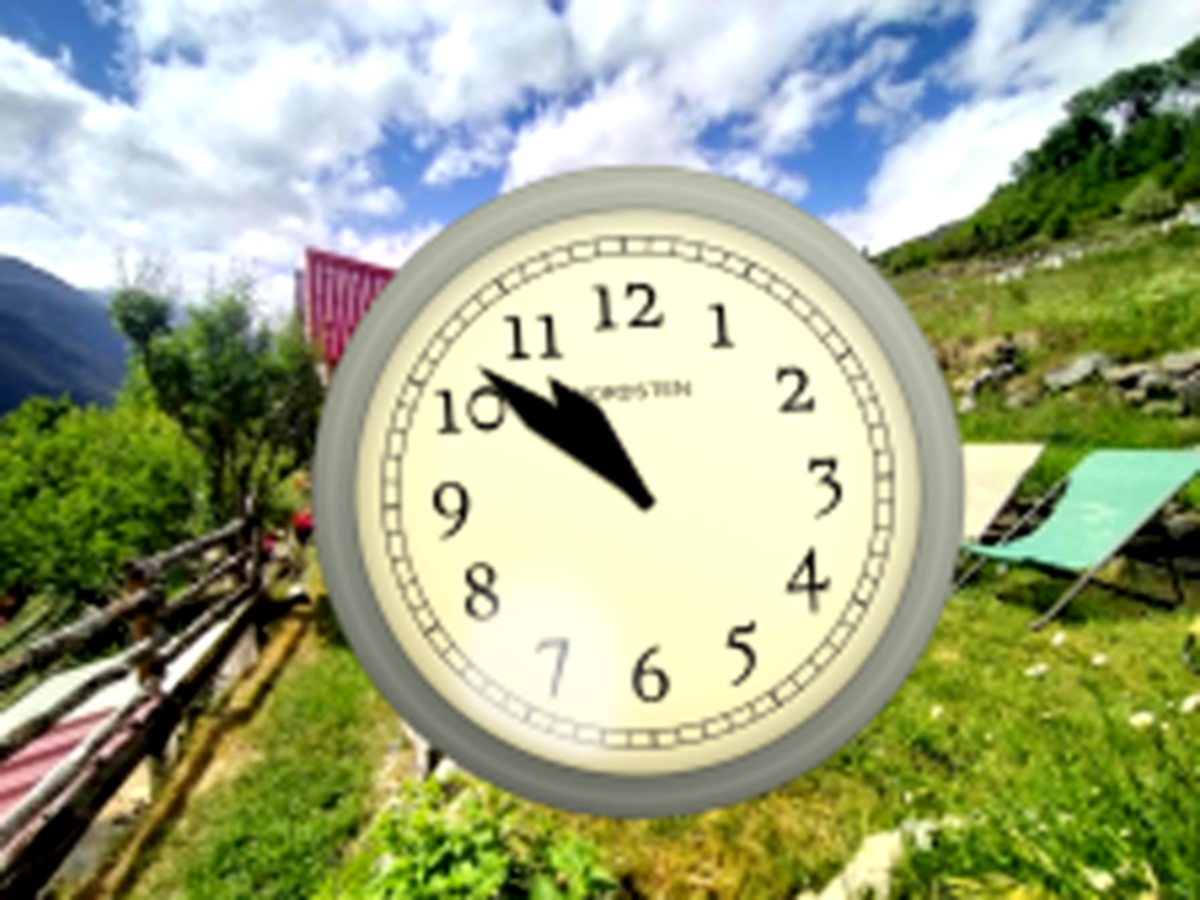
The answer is 10.52
